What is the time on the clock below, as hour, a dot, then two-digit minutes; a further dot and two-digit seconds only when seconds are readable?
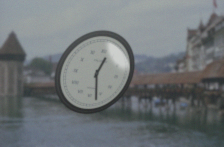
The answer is 12.27
